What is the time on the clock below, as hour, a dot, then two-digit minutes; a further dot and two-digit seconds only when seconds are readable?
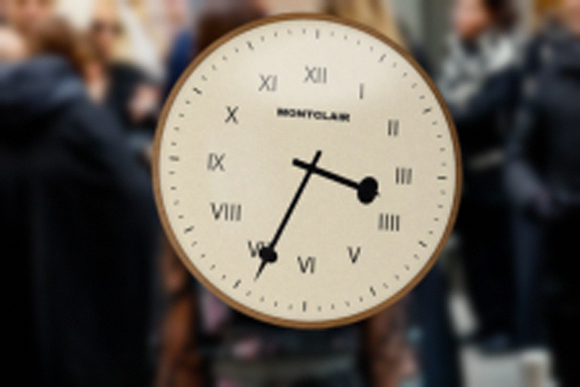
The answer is 3.34
